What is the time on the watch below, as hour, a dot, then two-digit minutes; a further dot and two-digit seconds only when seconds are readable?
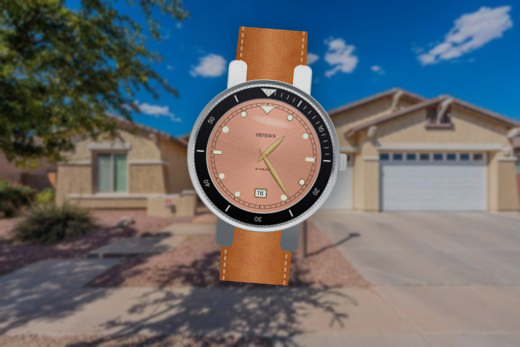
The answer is 1.24
